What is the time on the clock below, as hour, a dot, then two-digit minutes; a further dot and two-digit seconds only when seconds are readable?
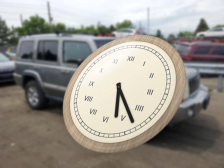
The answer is 5.23
